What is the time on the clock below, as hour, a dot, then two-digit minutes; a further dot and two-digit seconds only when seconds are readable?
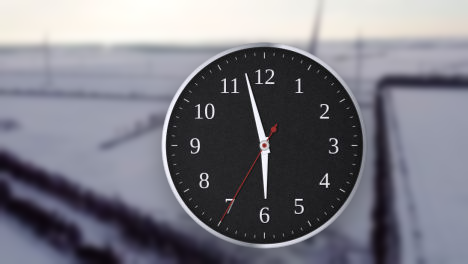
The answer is 5.57.35
